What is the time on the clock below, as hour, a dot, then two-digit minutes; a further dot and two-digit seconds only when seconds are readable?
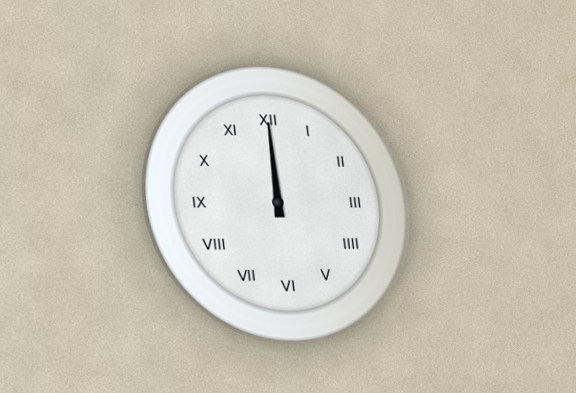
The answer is 12.00
